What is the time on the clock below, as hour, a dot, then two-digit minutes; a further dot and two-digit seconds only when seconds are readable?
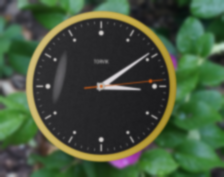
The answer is 3.09.14
